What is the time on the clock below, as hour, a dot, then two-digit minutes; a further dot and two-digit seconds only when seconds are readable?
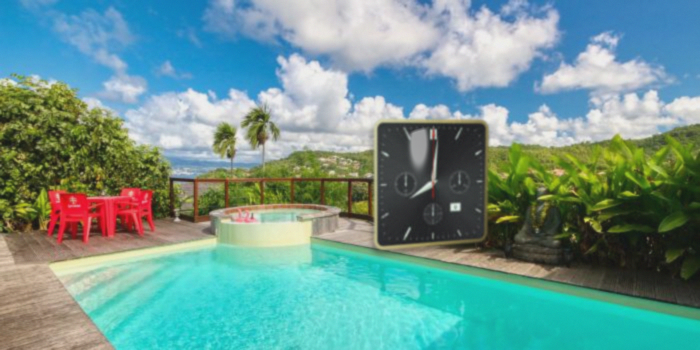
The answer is 8.01
